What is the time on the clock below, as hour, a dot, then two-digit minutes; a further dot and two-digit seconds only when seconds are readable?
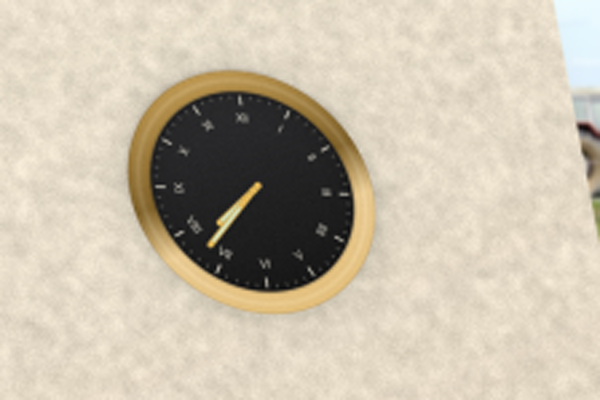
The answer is 7.37
